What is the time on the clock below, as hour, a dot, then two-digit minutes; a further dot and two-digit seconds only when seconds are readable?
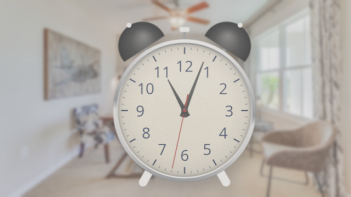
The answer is 11.03.32
